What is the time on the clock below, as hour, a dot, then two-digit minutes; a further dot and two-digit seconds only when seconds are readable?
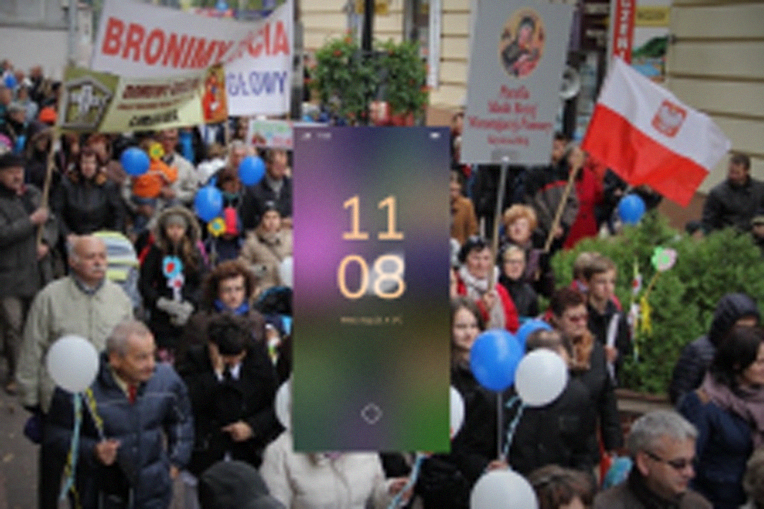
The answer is 11.08
